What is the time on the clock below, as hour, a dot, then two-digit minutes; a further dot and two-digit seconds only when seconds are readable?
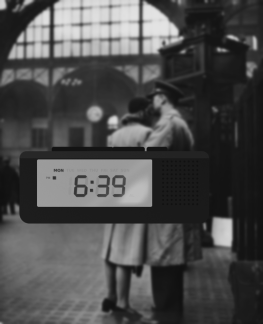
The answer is 6.39
